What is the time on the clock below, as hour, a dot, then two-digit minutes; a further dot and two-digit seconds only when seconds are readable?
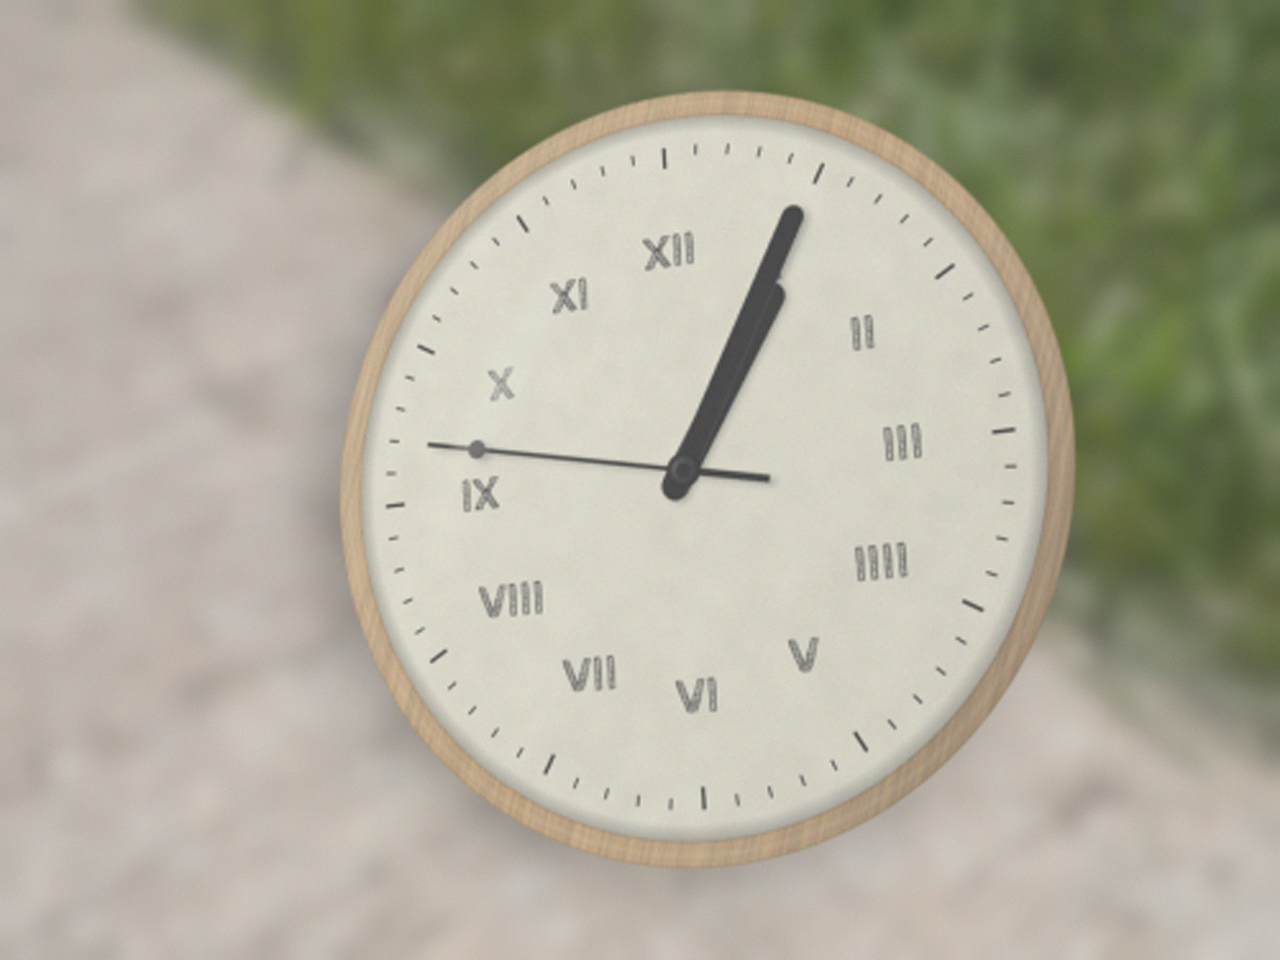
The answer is 1.04.47
